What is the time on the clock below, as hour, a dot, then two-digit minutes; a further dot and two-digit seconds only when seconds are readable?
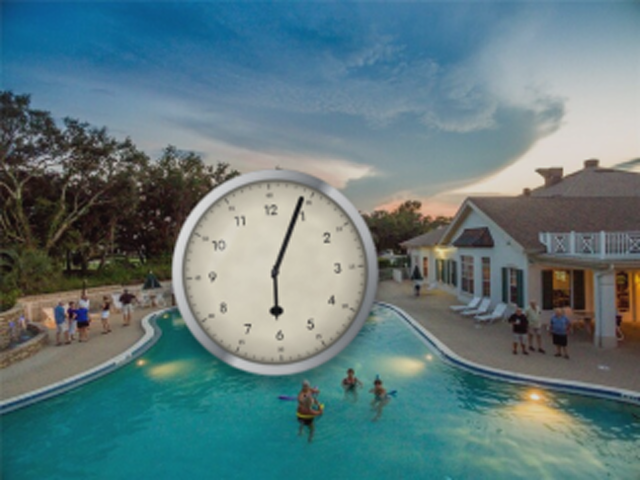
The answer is 6.04
